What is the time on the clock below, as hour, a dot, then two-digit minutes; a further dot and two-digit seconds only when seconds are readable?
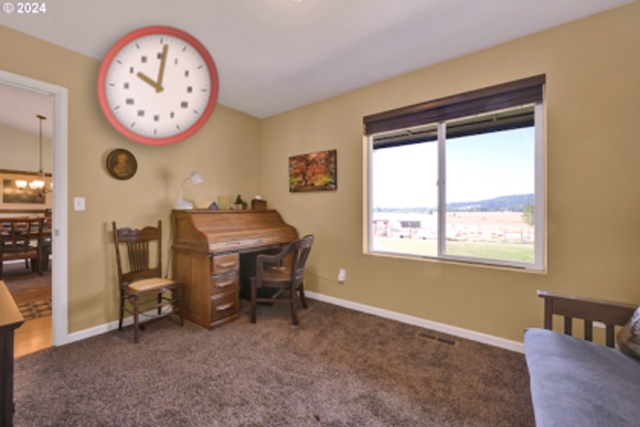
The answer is 10.01
